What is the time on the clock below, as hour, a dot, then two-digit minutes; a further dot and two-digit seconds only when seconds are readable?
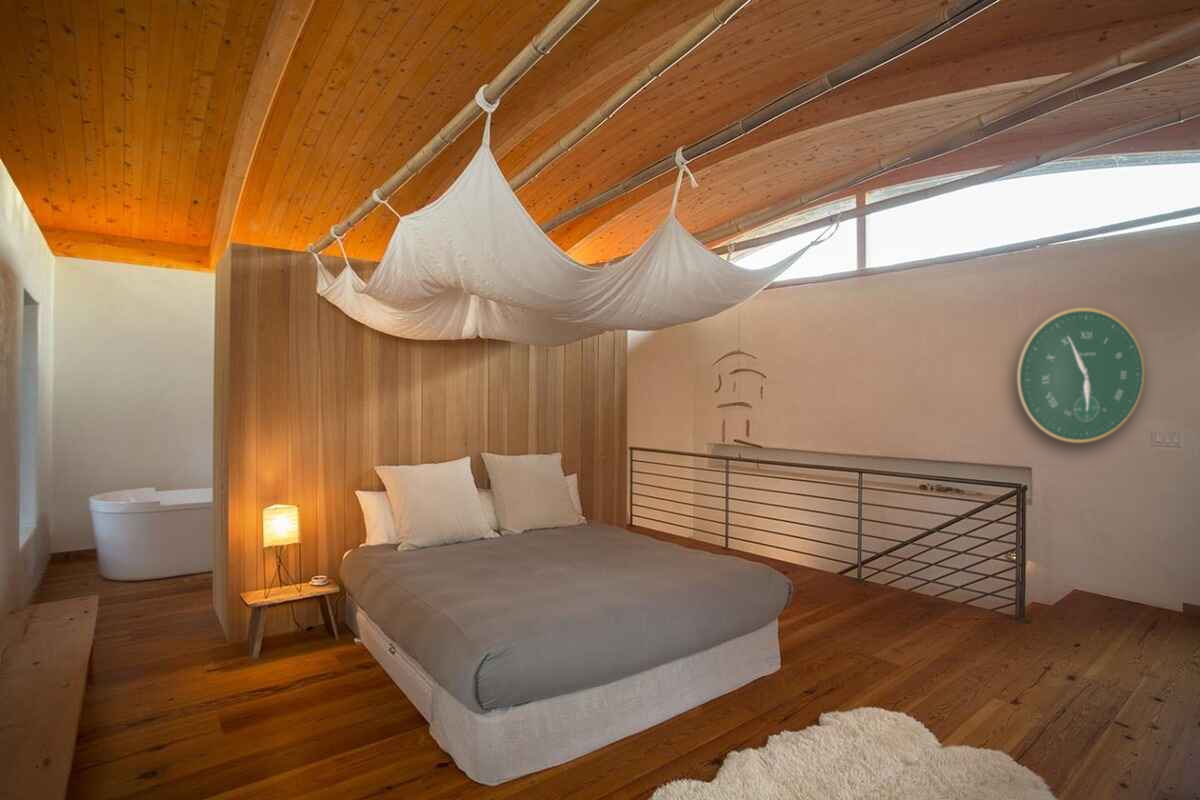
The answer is 5.56
